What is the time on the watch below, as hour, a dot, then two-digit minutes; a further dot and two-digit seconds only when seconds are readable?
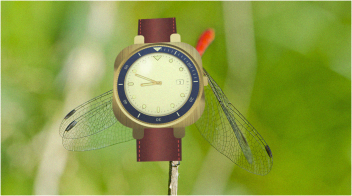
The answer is 8.49
